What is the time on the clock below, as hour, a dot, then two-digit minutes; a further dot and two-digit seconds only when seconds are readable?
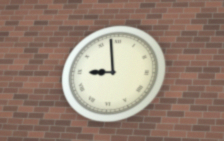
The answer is 8.58
